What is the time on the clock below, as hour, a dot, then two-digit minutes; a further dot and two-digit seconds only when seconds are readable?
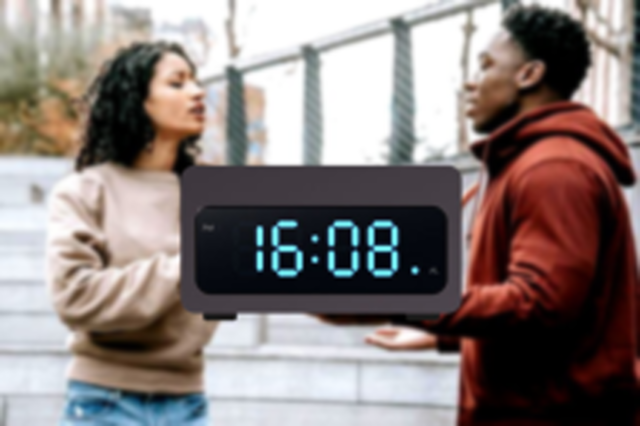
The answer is 16.08
